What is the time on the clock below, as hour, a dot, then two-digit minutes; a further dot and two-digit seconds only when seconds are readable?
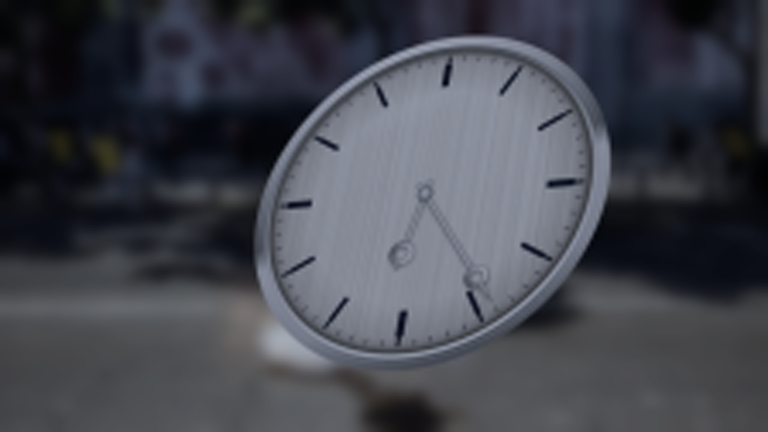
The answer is 6.24
